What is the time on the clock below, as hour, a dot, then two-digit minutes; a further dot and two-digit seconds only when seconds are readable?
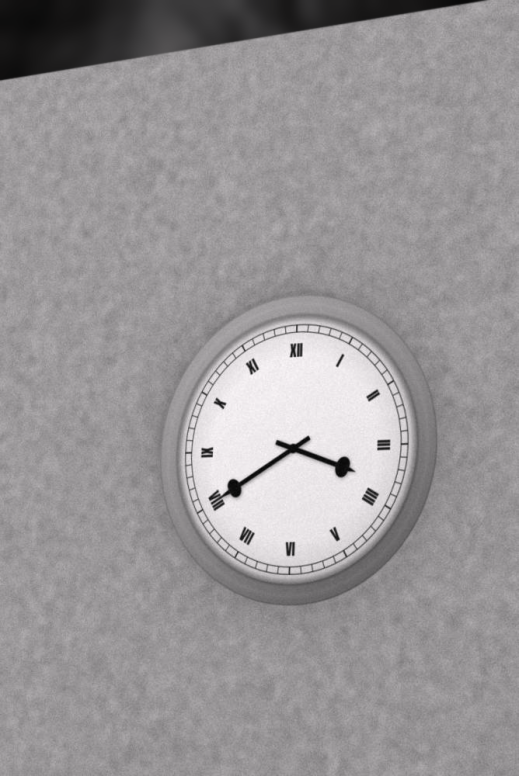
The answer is 3.40
